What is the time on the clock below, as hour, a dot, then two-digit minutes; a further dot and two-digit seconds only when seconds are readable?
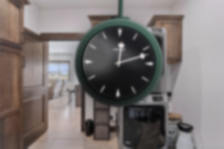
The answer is 12.12
